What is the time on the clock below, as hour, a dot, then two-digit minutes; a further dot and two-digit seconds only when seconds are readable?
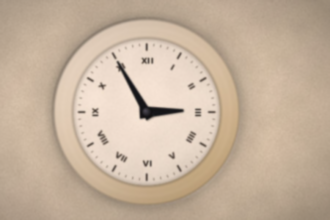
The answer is 2.55
